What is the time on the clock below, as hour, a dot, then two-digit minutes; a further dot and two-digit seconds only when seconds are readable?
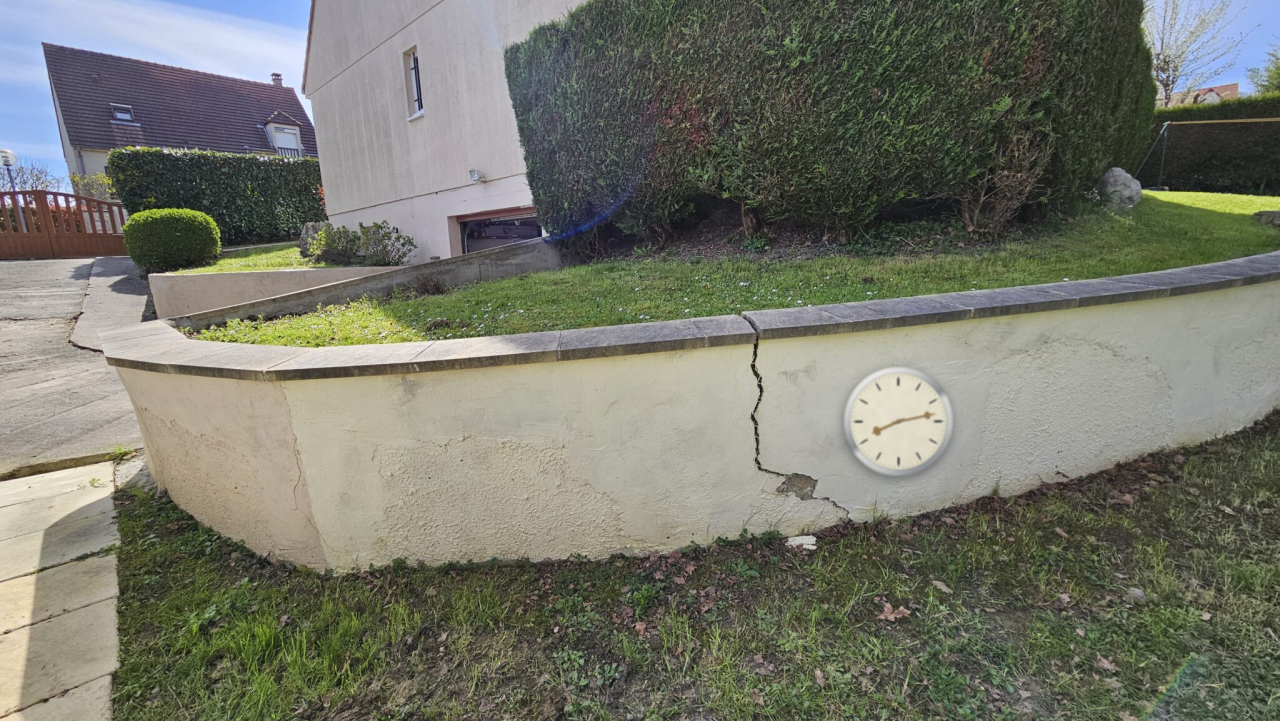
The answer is 8.13
